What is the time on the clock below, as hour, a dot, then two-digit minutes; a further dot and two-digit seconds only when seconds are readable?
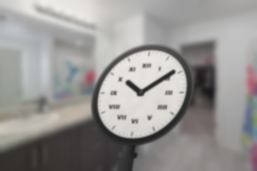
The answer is 10.09
